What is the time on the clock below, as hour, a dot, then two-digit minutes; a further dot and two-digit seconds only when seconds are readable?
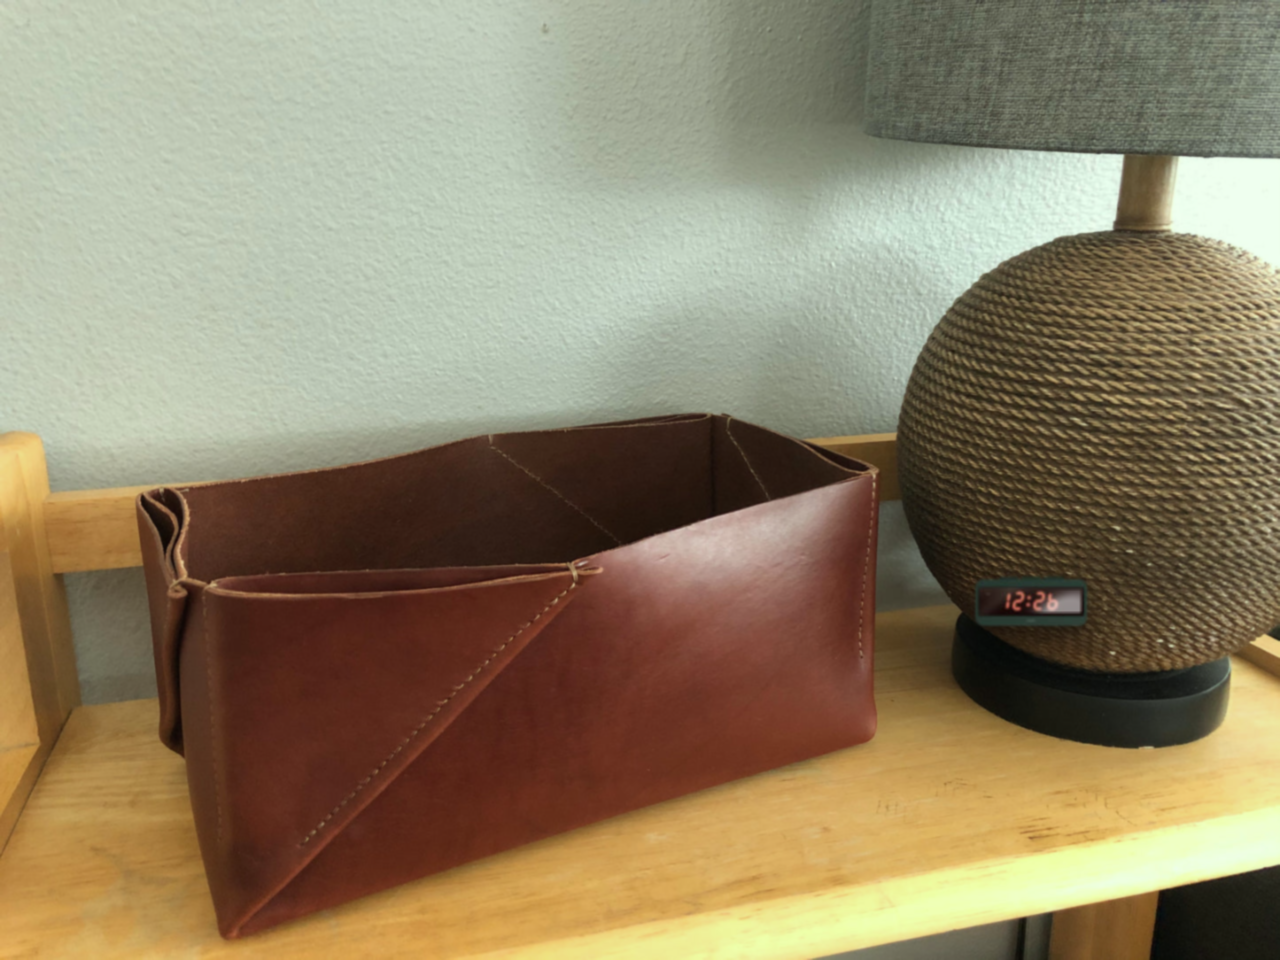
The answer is 12.26
